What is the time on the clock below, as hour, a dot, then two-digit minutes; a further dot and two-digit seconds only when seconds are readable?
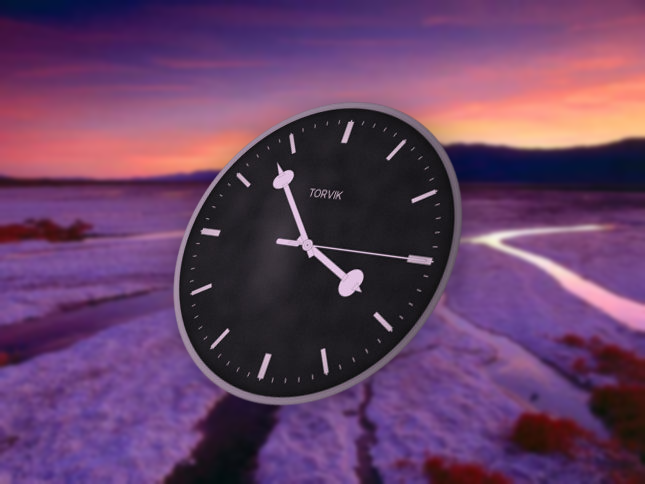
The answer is 3.53.15
